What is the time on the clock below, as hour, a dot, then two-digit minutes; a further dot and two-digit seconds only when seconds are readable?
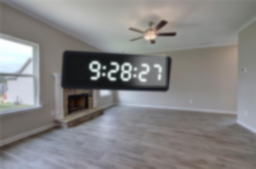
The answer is 9.28.27
